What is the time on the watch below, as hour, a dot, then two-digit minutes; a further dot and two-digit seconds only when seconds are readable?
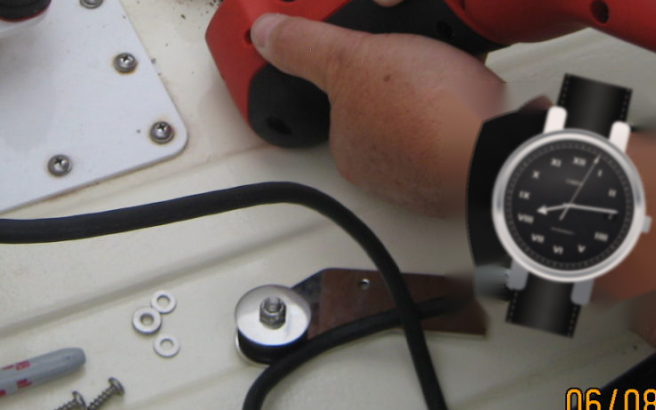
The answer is 8.14.03
